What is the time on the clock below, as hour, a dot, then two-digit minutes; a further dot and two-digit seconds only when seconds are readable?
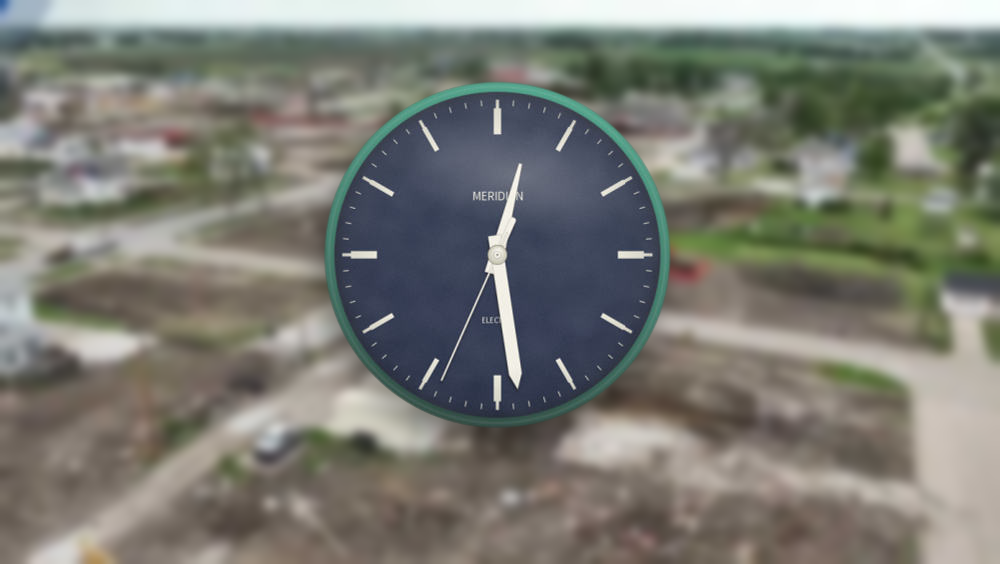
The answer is 12.28.34
